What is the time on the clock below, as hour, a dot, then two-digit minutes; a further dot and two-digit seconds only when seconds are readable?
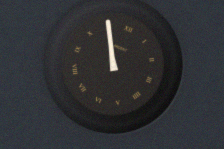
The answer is 10.55
